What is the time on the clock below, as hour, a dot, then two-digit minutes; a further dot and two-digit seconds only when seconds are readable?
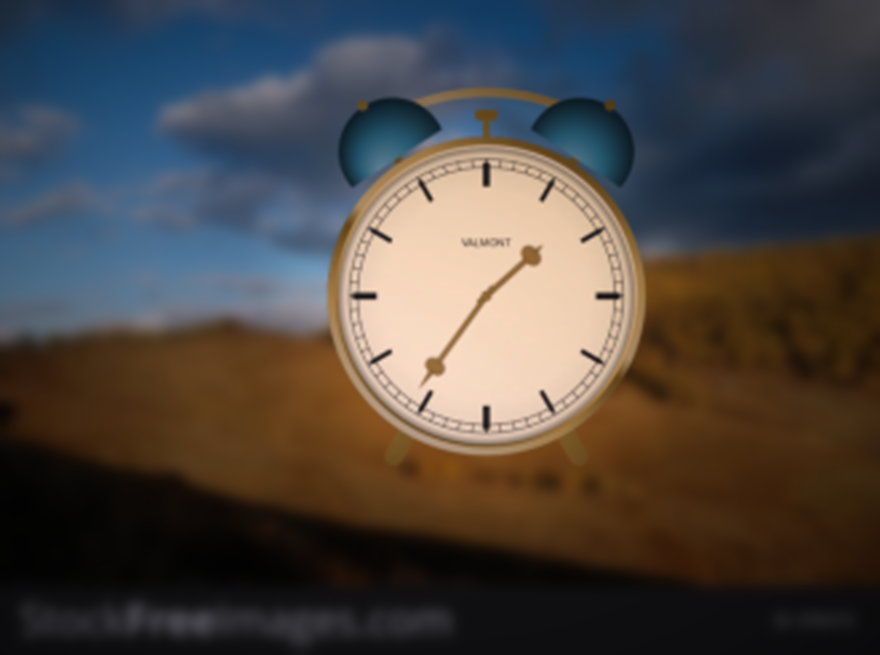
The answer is 1.36
